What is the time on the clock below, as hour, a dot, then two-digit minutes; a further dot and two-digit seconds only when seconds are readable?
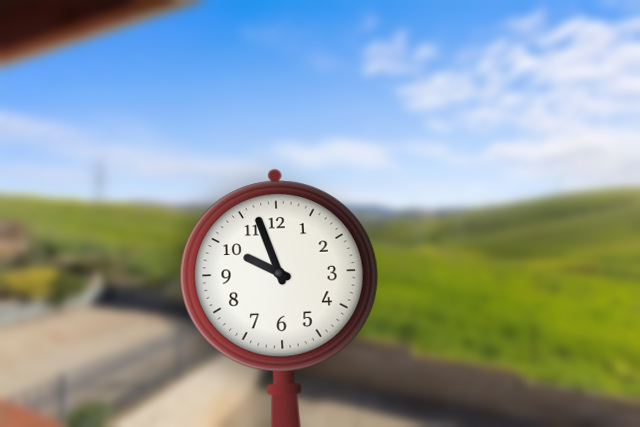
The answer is 9.57
